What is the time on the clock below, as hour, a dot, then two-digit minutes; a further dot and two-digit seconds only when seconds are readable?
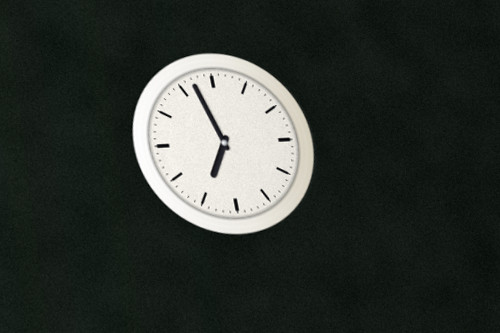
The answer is 6.57
